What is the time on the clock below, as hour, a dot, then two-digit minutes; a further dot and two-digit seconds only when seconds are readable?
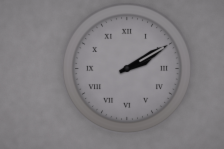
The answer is 2.10
